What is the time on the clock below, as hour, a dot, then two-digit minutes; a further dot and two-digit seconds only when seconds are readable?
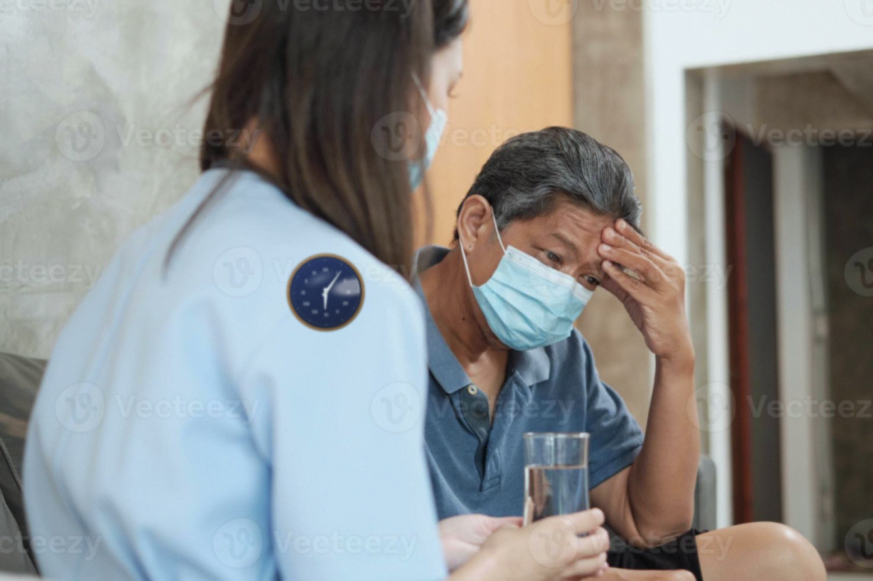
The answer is 6.06
